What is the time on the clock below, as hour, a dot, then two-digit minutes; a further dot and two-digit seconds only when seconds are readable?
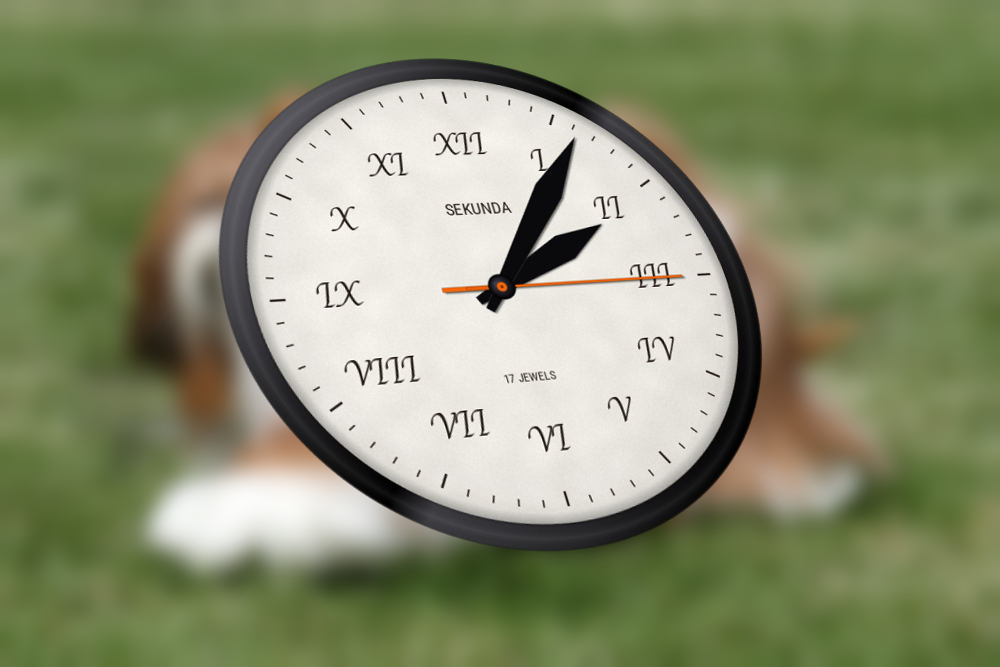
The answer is 2.06.15
